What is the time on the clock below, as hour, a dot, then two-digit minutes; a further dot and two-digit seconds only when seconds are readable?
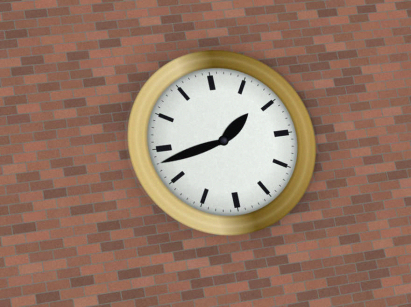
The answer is 1.43
